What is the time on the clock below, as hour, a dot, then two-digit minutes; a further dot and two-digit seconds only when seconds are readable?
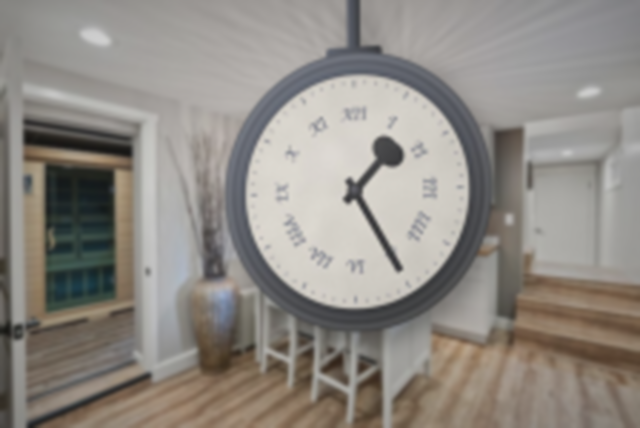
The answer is 1.25
